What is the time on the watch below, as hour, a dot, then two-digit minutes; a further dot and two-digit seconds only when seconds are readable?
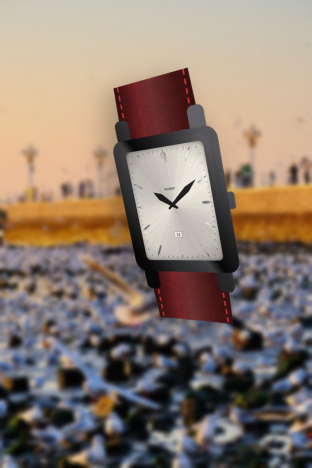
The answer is 10.09
